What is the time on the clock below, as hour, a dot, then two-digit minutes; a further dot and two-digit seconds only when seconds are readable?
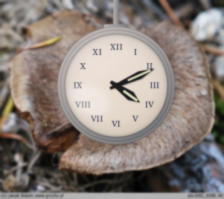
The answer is 4.11
